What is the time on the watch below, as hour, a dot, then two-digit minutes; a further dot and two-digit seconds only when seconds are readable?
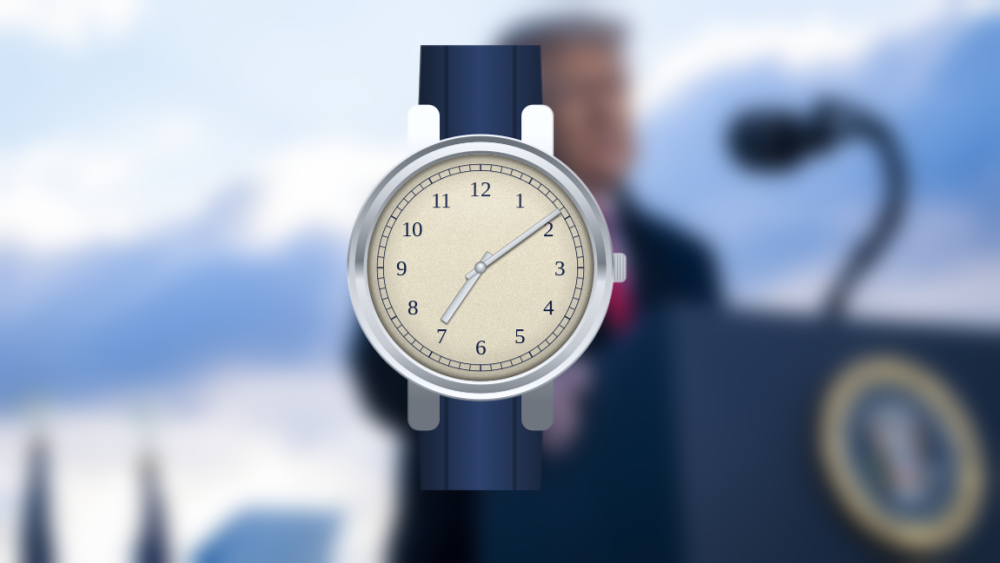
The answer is 7.09
